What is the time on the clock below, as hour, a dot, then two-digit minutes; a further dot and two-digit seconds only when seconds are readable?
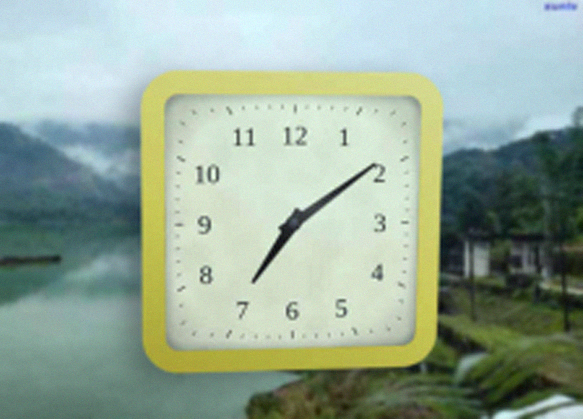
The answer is 7.09
